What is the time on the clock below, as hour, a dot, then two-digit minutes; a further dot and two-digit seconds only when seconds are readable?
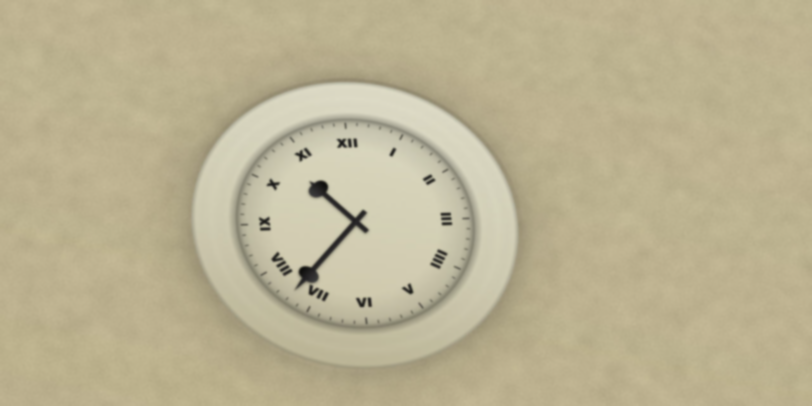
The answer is 10.37
